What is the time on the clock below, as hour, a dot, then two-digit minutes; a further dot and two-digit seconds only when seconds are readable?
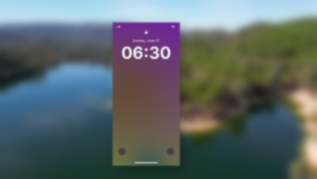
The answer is 6.30
